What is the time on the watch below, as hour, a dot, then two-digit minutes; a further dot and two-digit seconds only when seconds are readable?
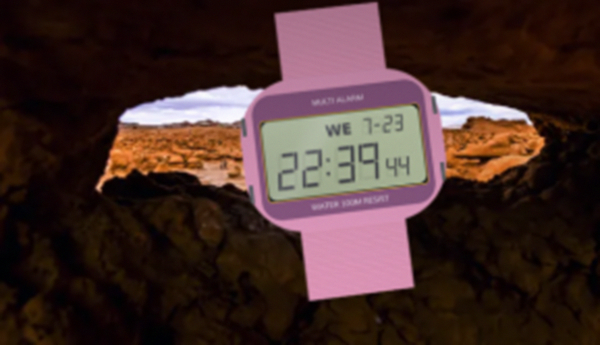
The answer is 22.39.44
